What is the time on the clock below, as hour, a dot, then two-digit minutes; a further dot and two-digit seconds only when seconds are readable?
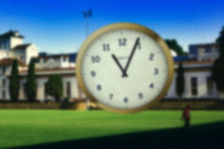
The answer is 11.04
